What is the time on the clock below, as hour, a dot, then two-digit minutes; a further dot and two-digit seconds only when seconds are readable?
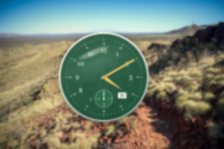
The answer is 4.10
